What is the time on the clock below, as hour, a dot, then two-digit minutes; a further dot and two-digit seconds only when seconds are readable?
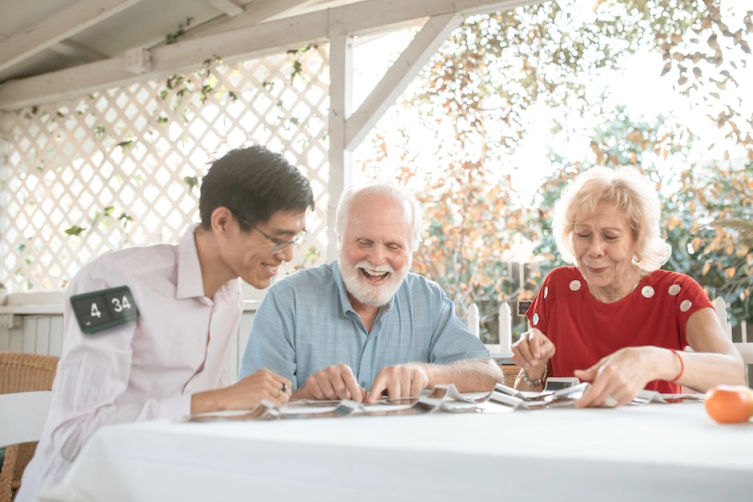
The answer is 4.34
